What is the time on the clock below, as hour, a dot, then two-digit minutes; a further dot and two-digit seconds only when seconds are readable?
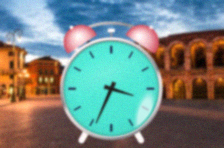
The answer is 3.34
